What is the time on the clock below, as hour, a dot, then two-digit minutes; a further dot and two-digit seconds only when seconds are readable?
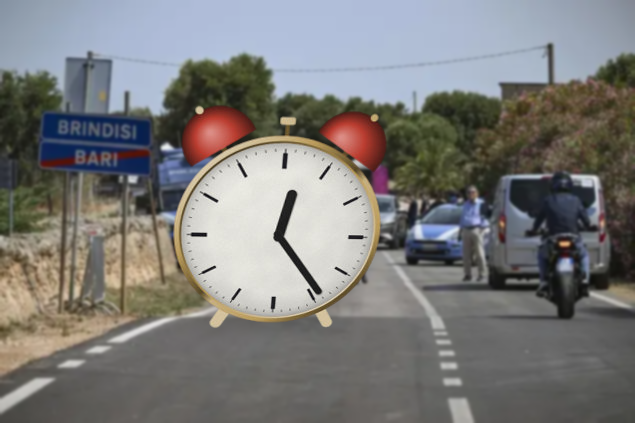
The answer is 12.24
